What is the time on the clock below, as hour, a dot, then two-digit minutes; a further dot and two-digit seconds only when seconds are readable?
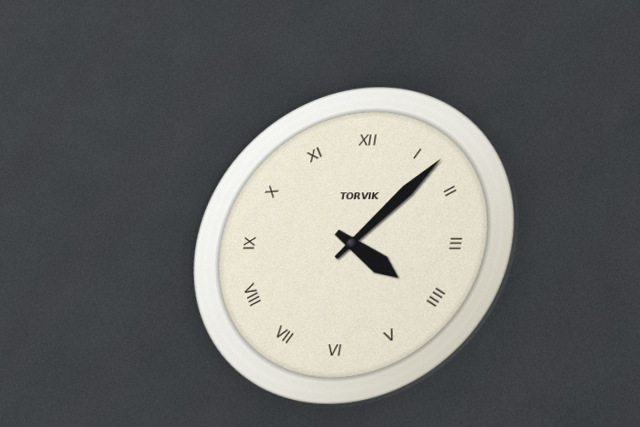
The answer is 4.07
